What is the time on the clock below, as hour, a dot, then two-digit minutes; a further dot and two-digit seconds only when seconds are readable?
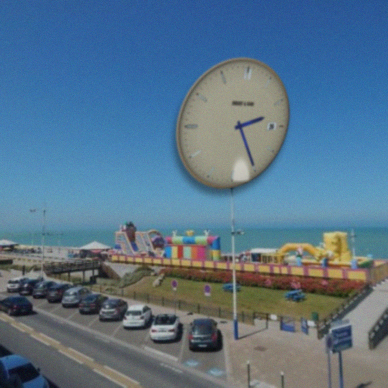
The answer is 2.25
